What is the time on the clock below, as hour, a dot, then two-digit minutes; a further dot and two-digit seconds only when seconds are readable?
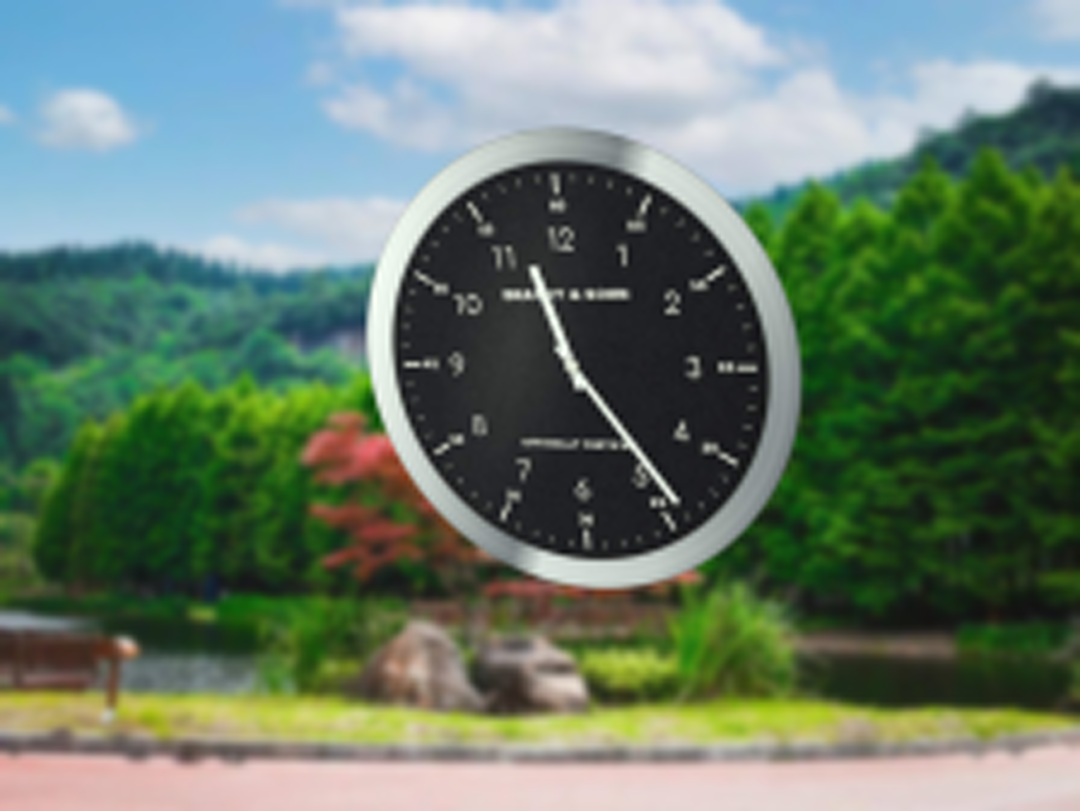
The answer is 11.24
